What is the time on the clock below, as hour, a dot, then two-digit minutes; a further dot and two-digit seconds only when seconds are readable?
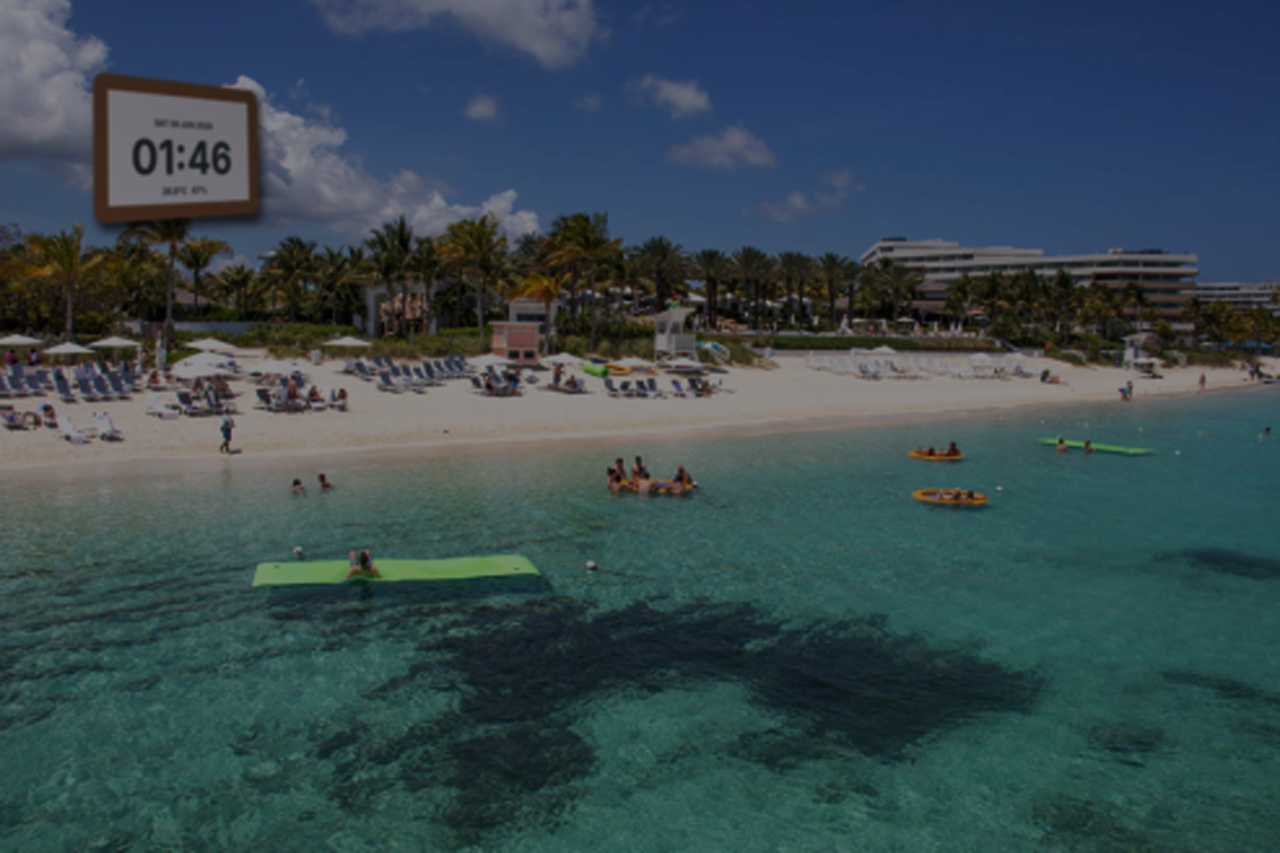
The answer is 1.46
